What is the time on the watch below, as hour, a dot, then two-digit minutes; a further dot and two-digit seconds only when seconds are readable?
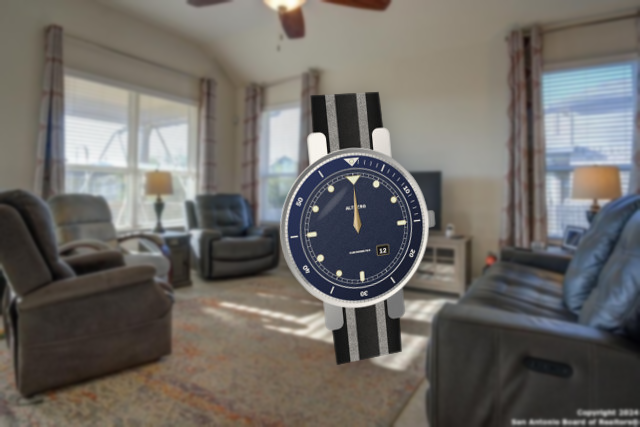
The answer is 12.00
